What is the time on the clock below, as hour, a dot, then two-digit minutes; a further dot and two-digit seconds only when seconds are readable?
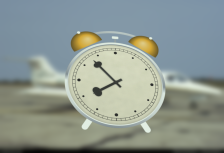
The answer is 7.53
